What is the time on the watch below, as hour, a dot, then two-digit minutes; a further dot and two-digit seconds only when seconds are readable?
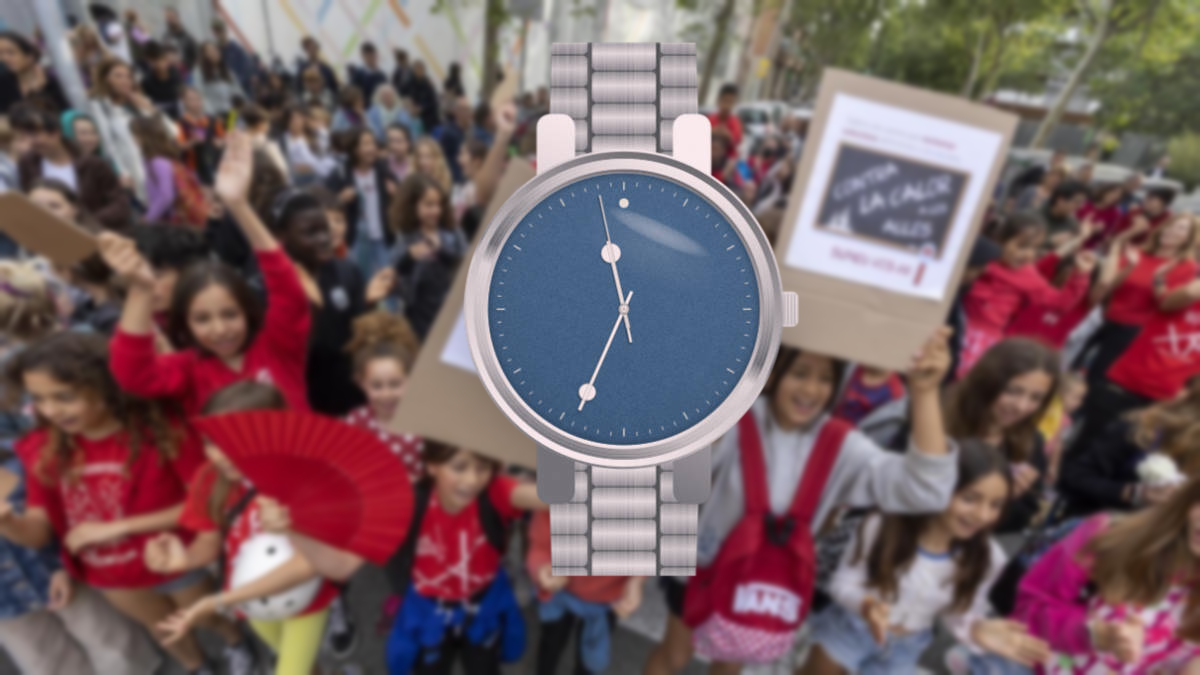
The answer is 11.33.58
